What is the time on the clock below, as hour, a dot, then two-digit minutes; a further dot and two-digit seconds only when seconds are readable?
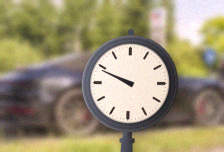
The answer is 9.49
